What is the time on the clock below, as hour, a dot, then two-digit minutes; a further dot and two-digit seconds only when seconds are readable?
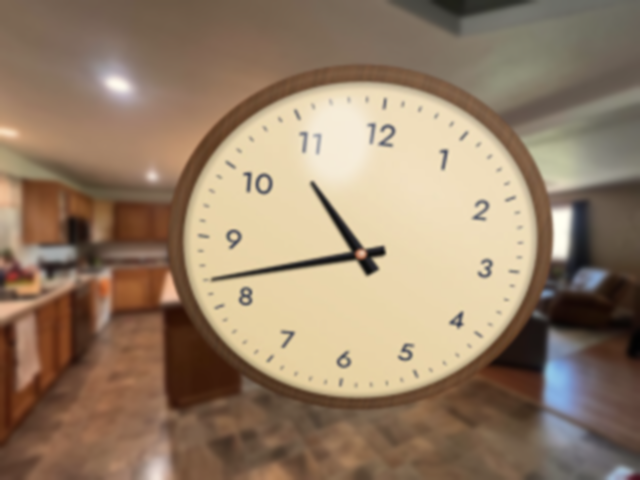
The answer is 10.42
